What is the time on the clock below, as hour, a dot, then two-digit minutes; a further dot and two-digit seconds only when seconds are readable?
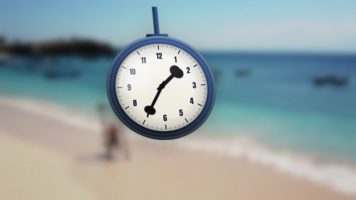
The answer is 1.35
